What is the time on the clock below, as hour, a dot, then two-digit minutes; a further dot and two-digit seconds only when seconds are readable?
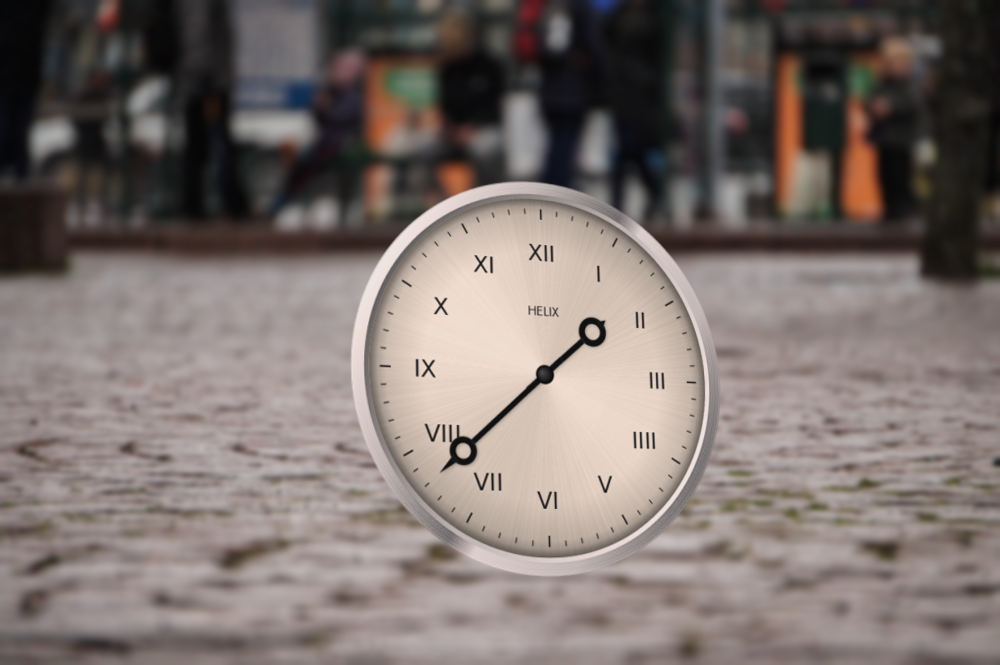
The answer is 1.38
